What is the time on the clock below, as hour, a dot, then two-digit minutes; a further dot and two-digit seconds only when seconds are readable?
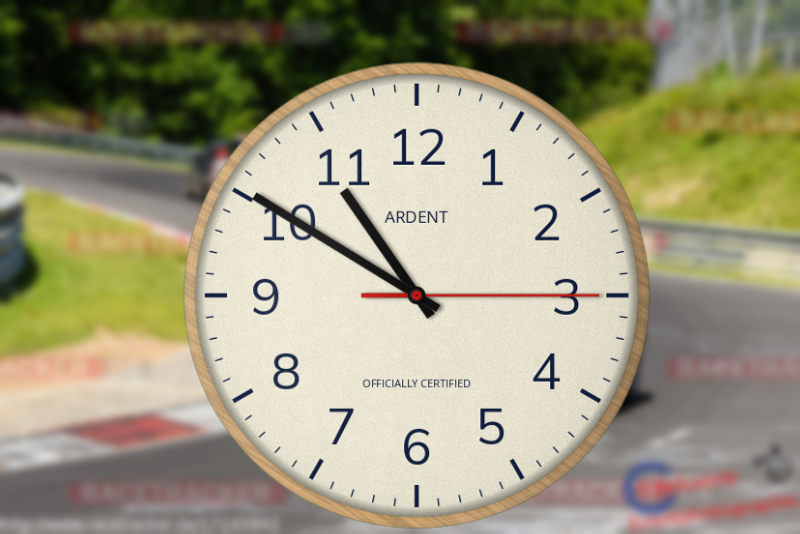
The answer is 10.50.15
